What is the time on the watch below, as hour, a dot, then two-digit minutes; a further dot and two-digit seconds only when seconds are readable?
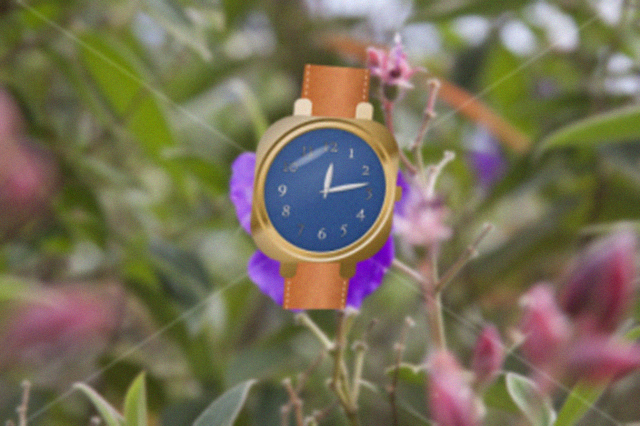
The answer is 12.13
